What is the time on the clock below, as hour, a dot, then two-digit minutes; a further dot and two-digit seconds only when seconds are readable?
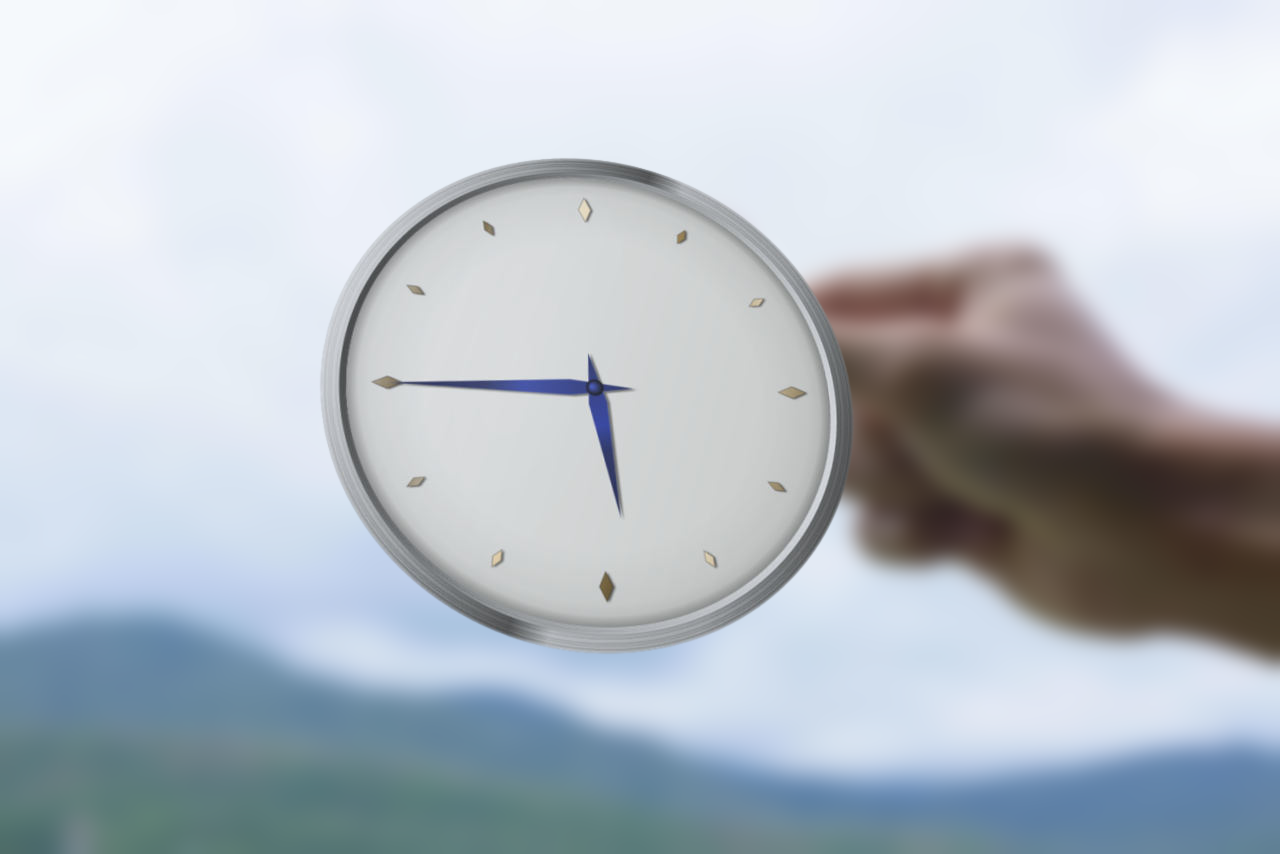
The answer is 5.45
